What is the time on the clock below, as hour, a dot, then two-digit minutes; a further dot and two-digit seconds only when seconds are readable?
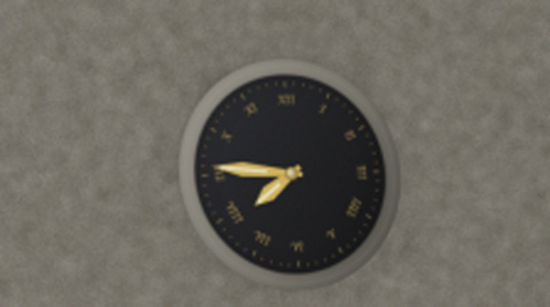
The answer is 7.46
